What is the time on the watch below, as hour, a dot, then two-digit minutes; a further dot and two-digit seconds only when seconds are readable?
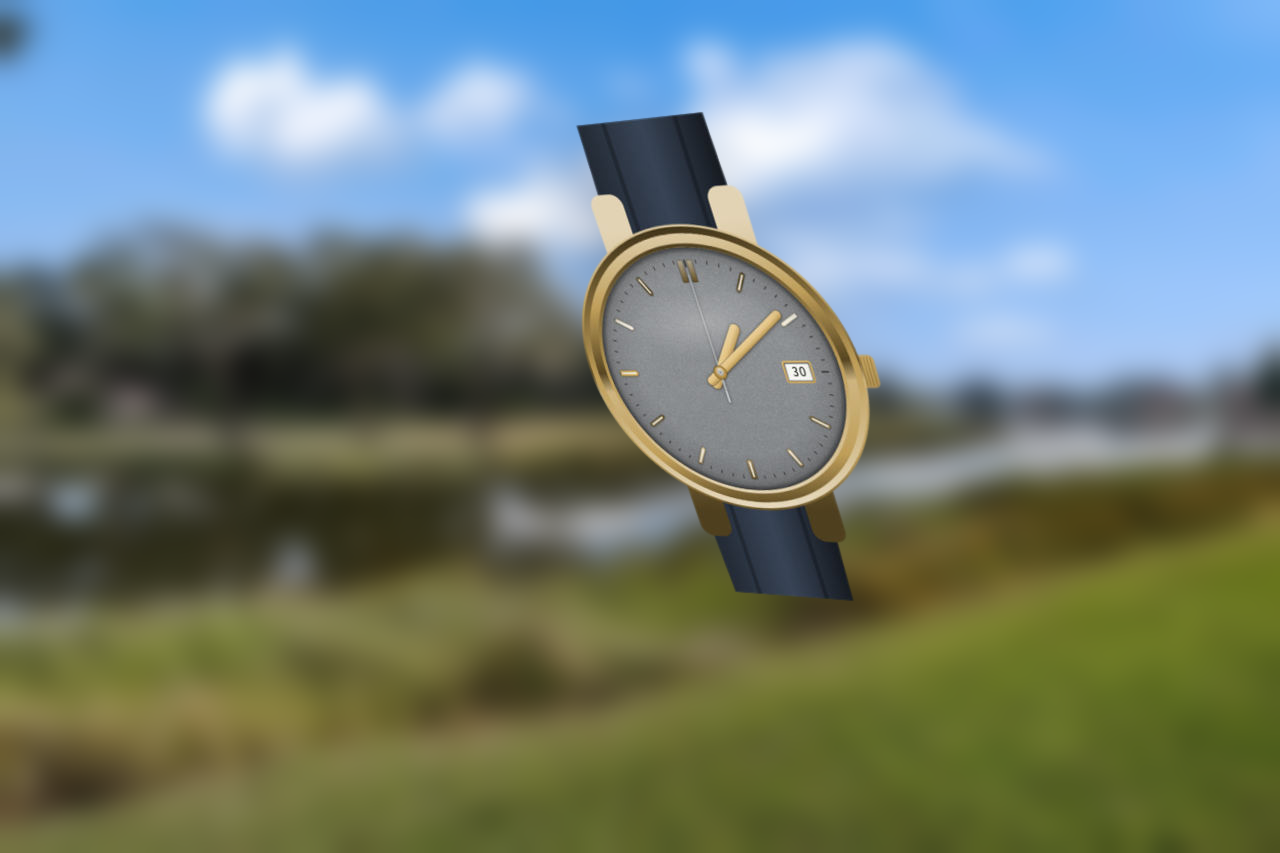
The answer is 1.09.00
